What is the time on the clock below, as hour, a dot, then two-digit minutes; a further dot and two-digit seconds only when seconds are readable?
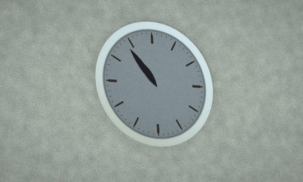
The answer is 10.54
